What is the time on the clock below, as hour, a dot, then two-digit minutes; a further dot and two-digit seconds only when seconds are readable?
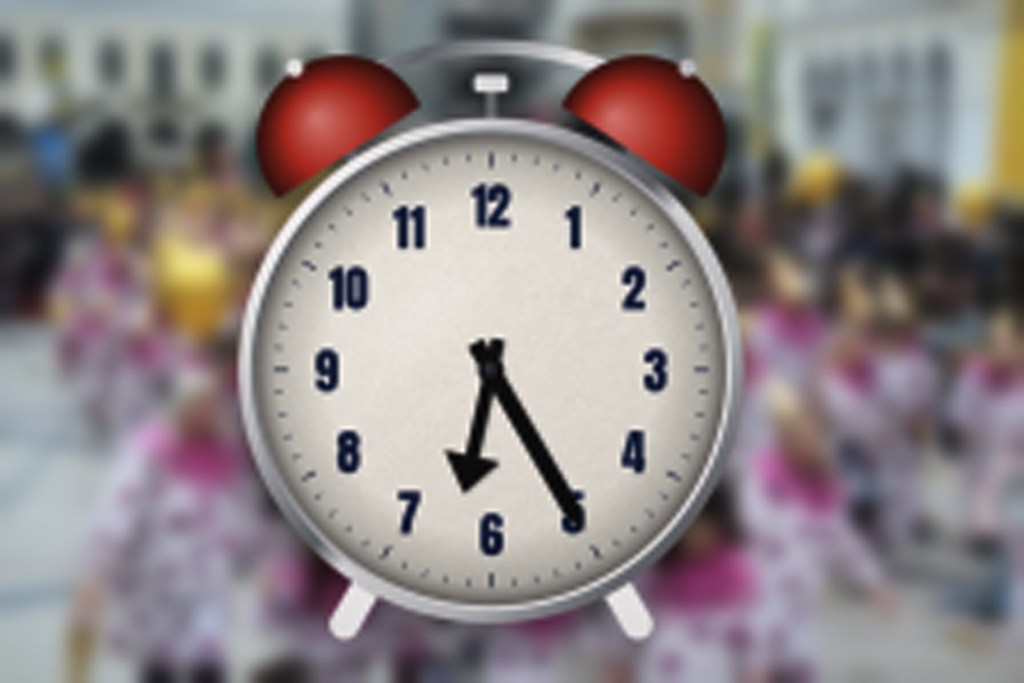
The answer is 6.25
